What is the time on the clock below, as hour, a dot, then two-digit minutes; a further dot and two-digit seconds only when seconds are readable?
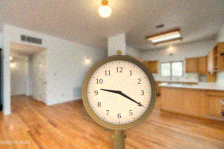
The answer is 9.20
